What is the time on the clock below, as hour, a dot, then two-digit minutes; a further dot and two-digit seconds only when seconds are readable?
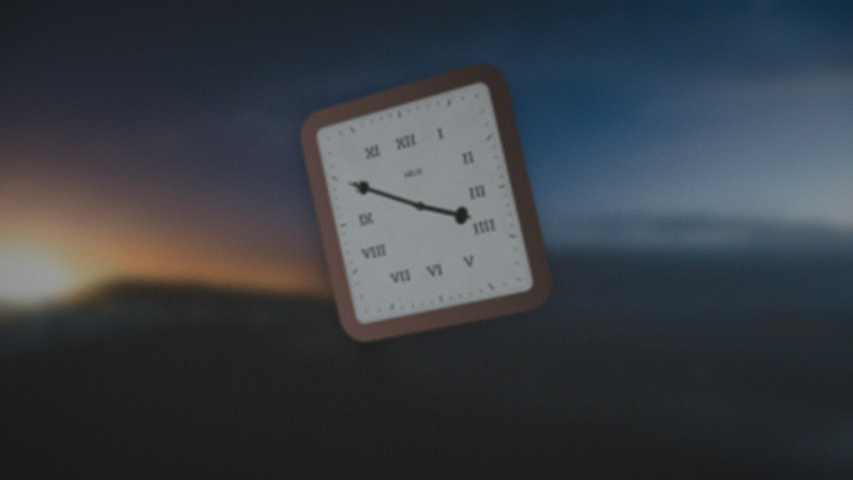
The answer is 3.50
